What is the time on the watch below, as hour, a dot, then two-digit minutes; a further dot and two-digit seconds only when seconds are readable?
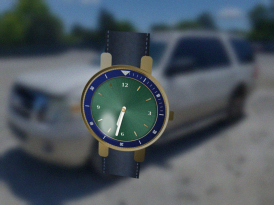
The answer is 6.32
